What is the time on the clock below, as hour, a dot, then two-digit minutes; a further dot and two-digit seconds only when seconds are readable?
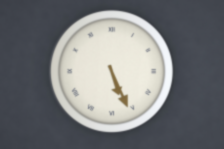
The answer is 5.26
